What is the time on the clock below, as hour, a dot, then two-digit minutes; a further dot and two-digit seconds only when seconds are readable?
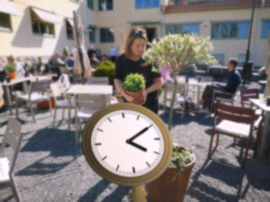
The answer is 4.10
